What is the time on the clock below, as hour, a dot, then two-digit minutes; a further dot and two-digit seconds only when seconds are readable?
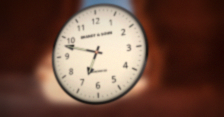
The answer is 6.48
